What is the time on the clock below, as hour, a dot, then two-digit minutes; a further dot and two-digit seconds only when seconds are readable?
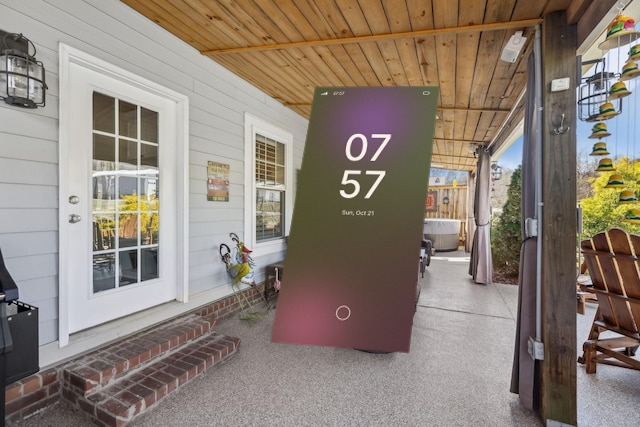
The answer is 7.57
